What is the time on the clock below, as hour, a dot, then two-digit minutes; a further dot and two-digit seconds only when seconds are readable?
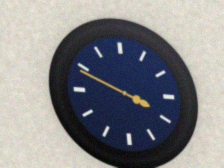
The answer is 3.49
